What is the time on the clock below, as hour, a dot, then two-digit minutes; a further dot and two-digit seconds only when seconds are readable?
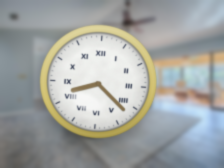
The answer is 8.22
